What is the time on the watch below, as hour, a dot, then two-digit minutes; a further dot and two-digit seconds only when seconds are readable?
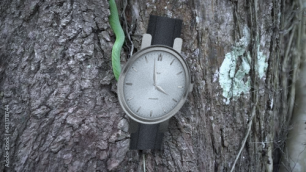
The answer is 3.58
